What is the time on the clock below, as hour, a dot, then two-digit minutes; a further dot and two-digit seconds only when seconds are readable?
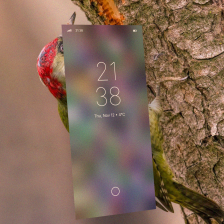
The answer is 21.38
